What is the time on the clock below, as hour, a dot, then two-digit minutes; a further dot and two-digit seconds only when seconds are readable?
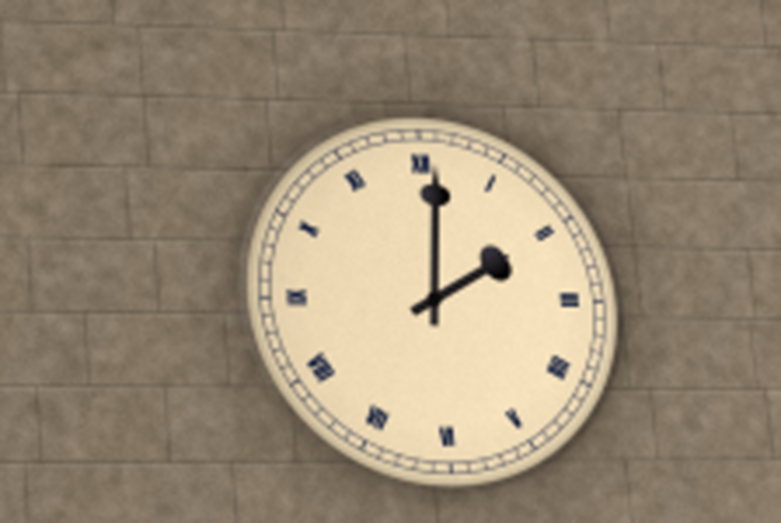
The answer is 2.01
